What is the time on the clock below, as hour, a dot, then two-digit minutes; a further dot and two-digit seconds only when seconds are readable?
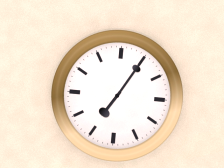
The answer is 7.05
